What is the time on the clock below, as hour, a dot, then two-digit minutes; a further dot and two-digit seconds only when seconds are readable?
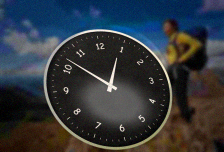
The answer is 12.52
